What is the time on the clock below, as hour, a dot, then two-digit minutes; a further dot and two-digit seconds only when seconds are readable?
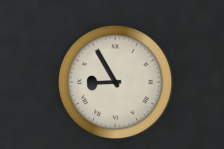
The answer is 8.55
